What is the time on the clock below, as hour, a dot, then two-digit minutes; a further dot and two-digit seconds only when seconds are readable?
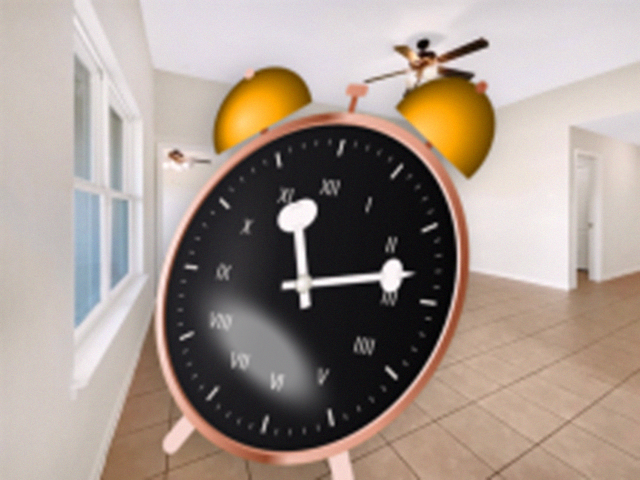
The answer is 11.13
